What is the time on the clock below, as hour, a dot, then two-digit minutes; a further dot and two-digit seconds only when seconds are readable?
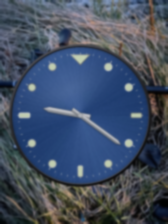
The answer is 9.21
